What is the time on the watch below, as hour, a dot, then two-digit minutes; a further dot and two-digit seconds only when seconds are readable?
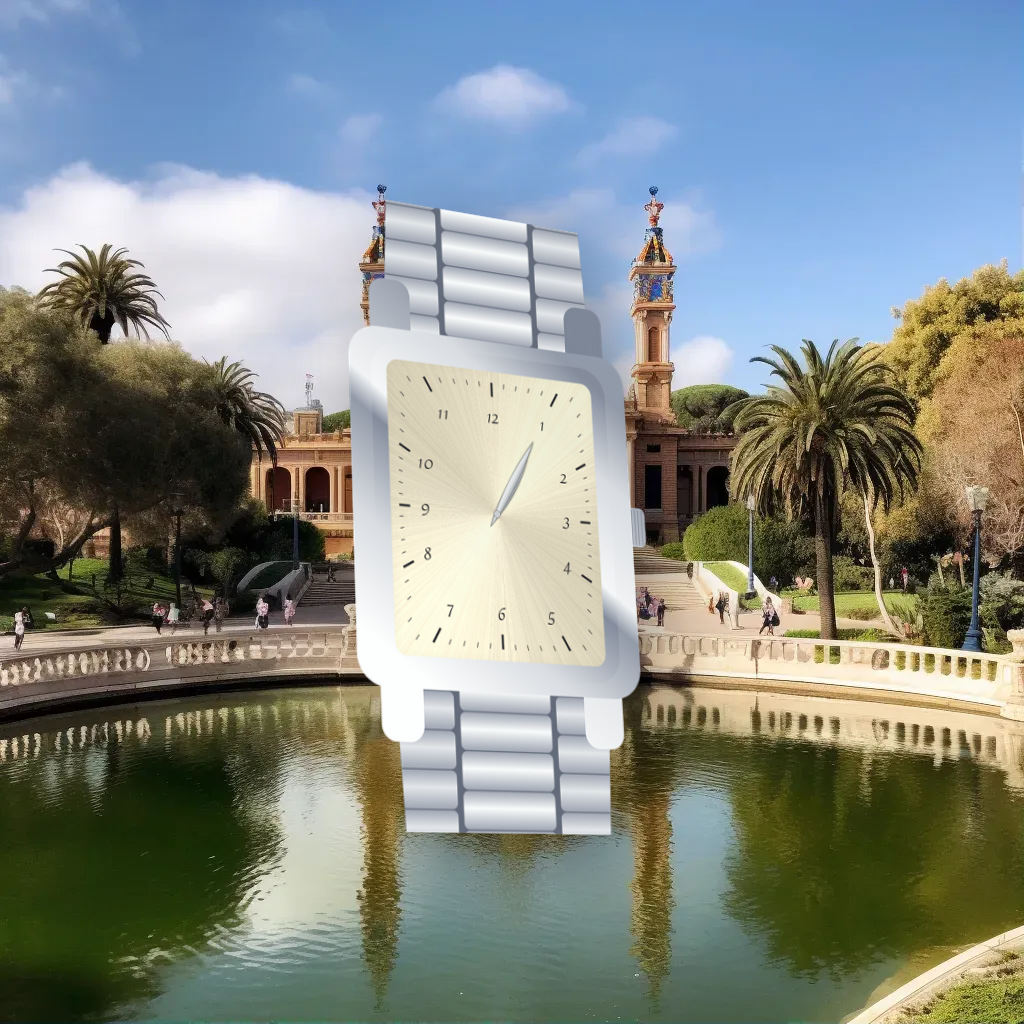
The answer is 1.05
